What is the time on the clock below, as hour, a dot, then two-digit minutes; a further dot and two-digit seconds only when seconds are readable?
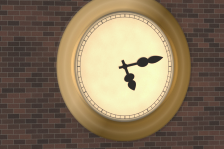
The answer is 5.13
